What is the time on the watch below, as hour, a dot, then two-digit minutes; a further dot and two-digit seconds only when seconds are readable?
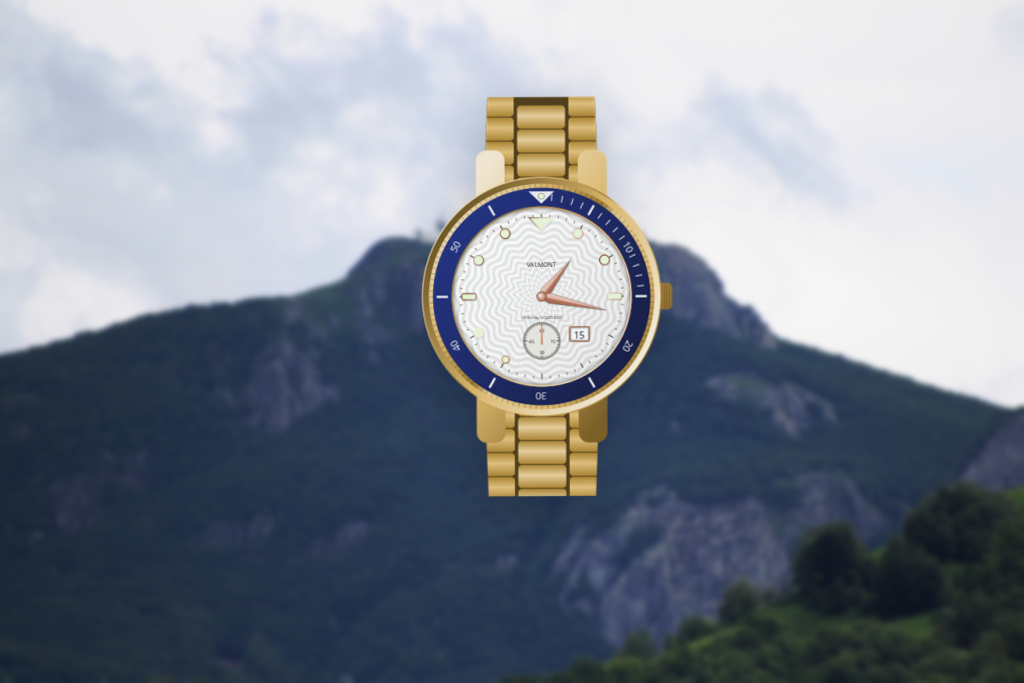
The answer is 1.17
